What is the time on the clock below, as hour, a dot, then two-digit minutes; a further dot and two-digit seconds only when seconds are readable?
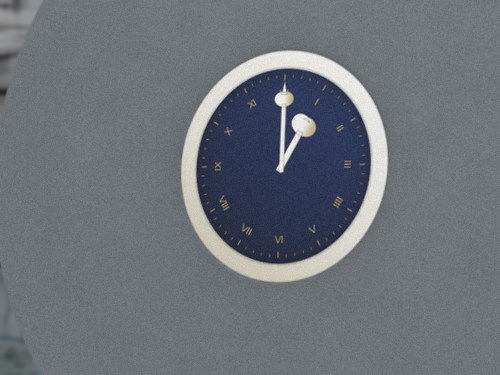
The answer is 1.00
